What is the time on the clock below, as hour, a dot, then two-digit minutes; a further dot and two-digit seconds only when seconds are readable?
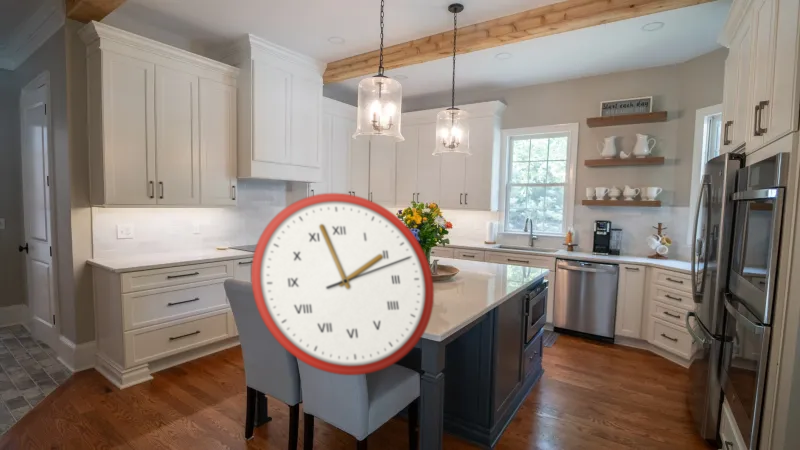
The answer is 1.57.12
